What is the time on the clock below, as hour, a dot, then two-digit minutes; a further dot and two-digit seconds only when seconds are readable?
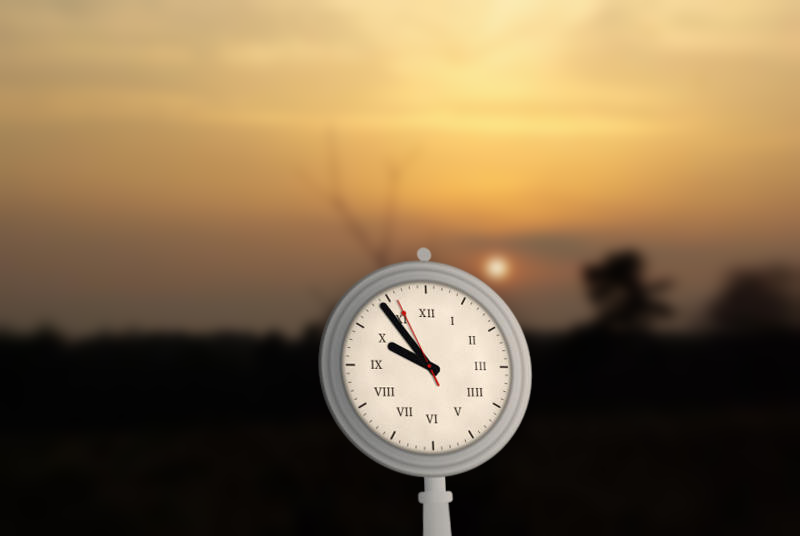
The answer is 9.53.56
